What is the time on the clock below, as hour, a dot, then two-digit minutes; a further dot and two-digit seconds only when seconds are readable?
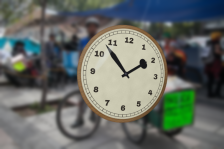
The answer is 1.53
